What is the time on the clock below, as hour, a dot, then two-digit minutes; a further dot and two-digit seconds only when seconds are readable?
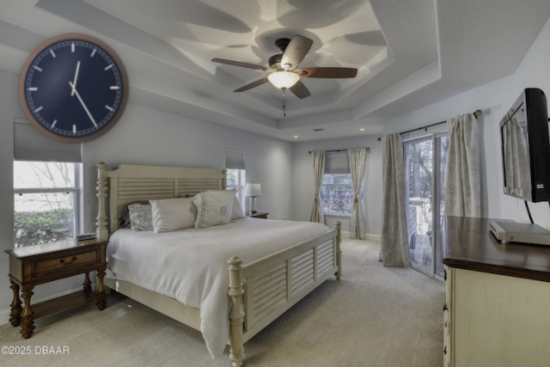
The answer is 12.25
